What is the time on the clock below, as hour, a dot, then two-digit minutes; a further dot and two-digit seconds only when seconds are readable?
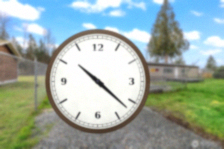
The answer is 10.22
